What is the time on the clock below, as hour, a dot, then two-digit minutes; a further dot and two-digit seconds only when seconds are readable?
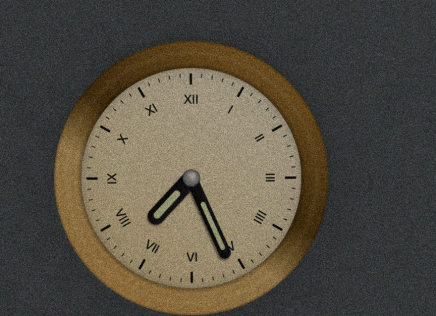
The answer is 7.26
